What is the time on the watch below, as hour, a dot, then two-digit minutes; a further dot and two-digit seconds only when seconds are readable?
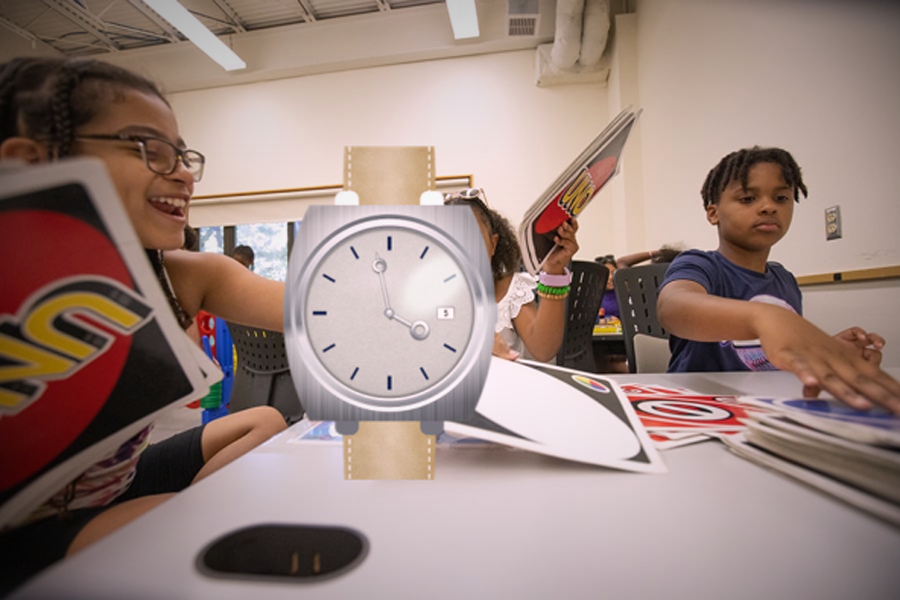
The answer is 3.58
